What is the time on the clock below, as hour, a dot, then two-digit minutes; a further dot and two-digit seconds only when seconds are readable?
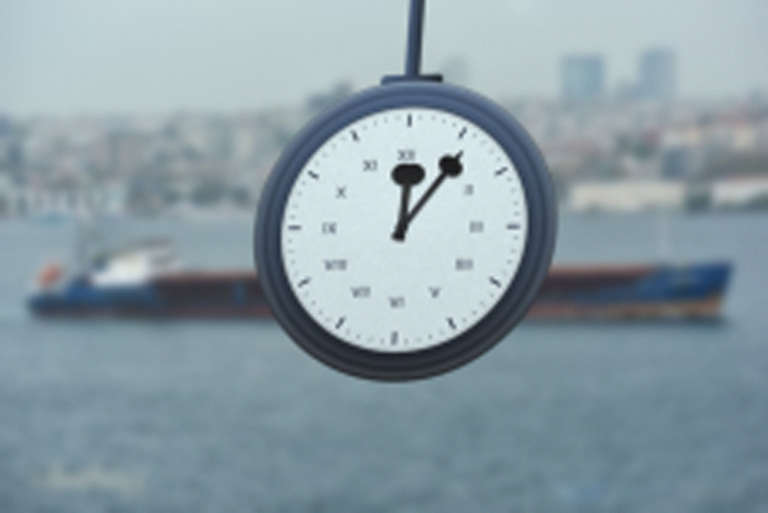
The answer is 12.06
